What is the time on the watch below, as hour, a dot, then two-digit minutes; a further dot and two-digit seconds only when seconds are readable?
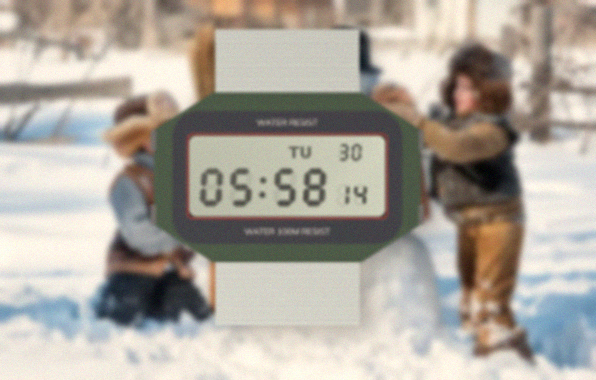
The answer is 5.58.14
